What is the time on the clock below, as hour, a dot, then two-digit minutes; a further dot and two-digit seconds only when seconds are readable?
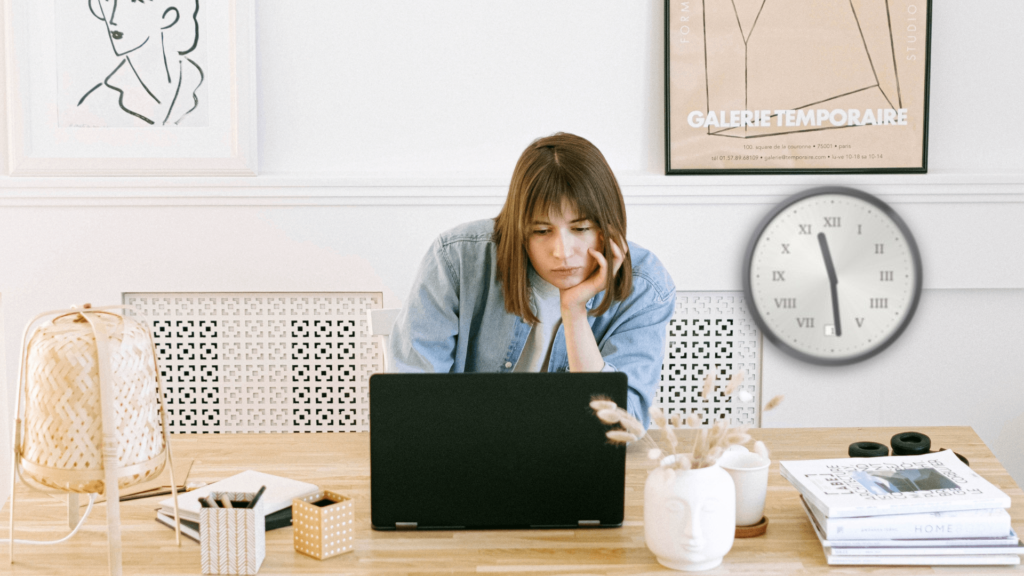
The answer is 11.29
